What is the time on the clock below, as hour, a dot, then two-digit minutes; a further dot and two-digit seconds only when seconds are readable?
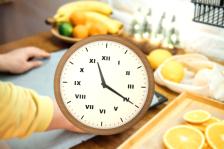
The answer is 11.20
